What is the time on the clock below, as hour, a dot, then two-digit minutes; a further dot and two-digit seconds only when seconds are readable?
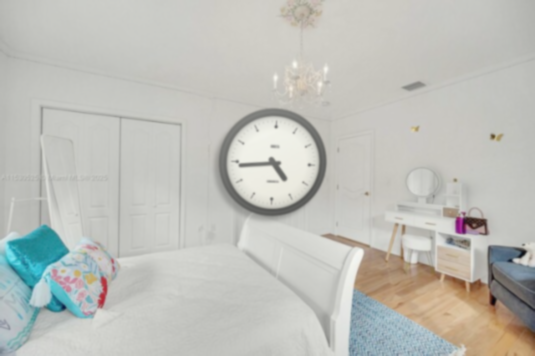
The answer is 4.44
